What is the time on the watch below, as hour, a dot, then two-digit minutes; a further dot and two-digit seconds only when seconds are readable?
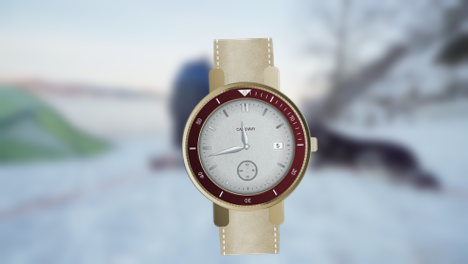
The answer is 11.43
